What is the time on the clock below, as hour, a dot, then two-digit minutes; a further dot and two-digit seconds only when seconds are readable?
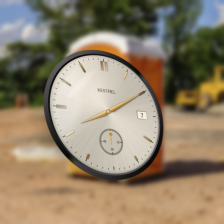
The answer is 8.10
